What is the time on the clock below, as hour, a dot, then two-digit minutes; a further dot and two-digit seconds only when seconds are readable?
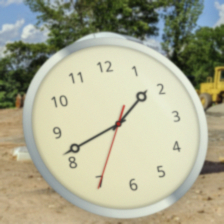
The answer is 1.41.35
